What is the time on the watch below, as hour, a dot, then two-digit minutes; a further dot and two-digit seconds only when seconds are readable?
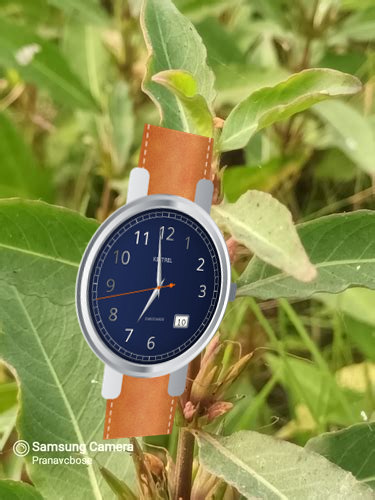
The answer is 6.58.43
